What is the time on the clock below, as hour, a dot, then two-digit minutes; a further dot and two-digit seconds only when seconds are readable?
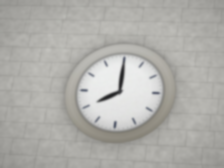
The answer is 8.00
